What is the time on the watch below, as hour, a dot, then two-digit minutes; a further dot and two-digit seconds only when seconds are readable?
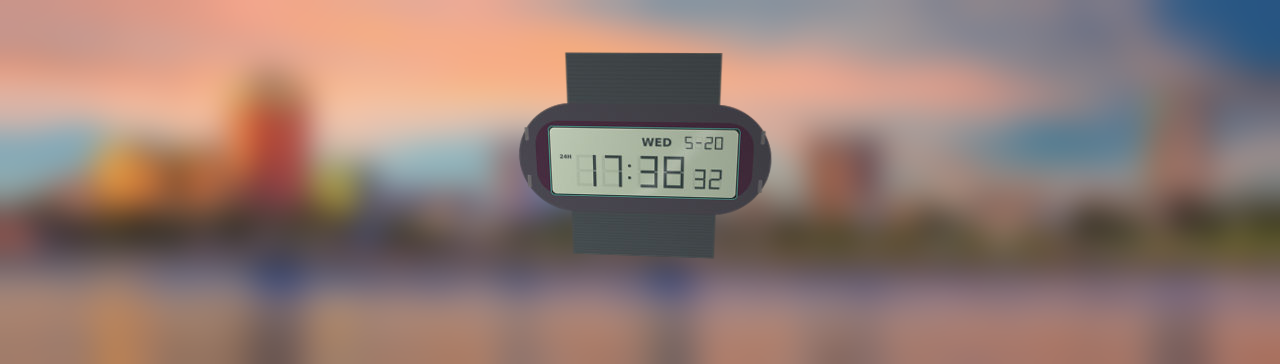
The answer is 17.38.32
